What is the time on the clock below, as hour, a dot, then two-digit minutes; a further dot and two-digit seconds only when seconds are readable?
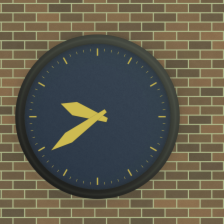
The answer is 9.39
